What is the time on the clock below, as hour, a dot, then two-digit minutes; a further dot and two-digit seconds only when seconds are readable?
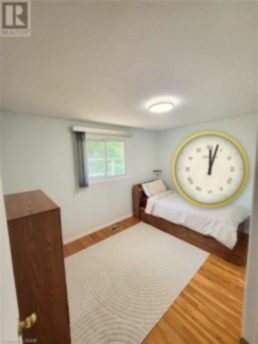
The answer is 12.03
